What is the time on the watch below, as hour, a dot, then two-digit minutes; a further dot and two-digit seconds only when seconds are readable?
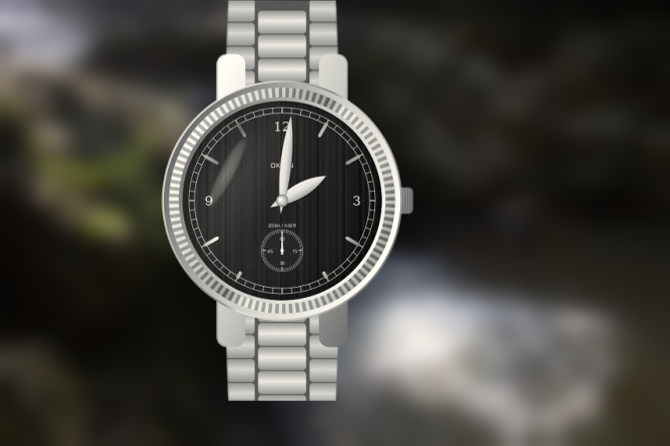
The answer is 2.01
